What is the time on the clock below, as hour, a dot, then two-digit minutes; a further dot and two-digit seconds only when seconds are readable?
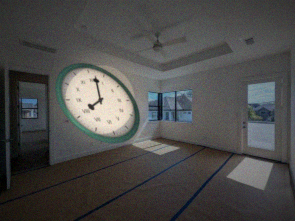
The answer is 8.02
